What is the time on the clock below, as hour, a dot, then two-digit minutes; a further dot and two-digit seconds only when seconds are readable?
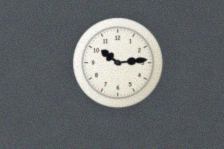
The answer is 10.14
